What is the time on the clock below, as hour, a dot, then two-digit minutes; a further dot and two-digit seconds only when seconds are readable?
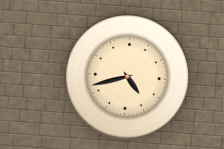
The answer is 4.42
